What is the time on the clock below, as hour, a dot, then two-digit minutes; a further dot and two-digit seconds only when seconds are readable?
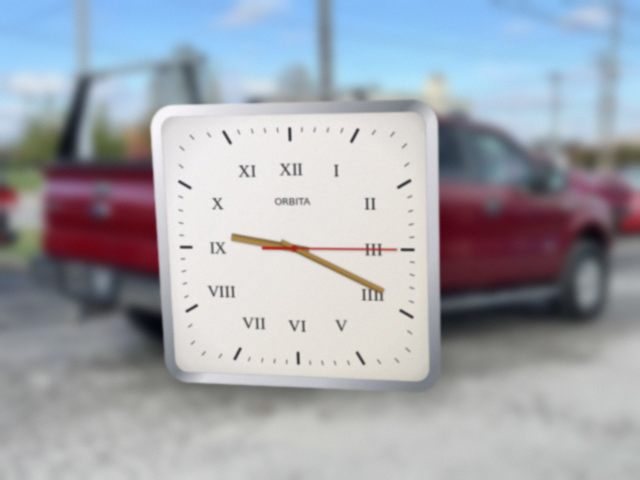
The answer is 9.19.15
